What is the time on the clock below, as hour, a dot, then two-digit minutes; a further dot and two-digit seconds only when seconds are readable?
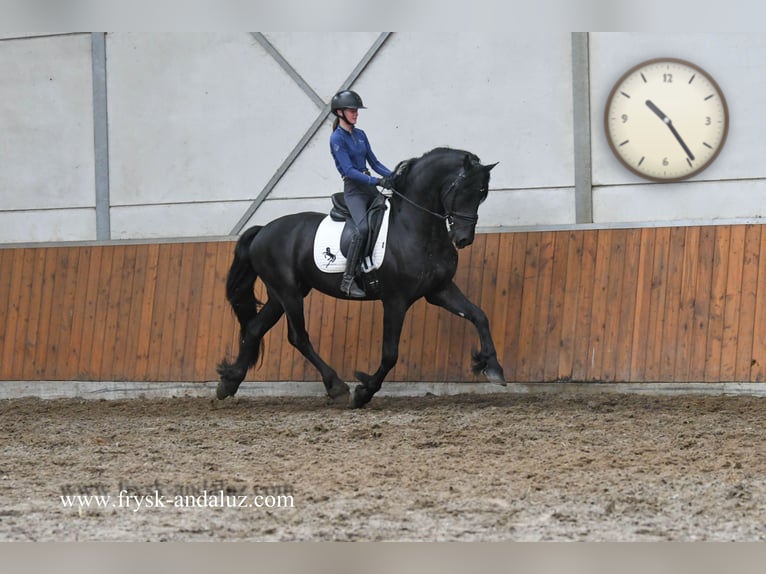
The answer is 10.24
